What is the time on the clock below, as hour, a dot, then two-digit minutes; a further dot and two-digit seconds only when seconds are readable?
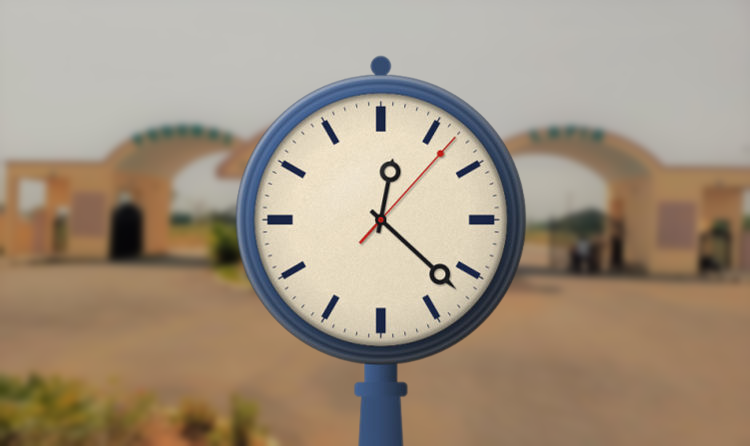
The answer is 12.22.07
